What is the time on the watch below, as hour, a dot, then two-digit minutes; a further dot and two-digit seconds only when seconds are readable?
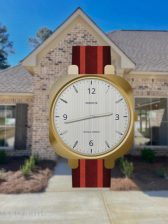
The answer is 2.43
